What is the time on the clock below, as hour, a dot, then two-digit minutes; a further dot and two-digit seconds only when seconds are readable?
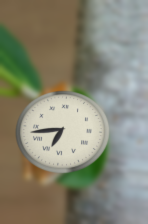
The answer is 6.43
